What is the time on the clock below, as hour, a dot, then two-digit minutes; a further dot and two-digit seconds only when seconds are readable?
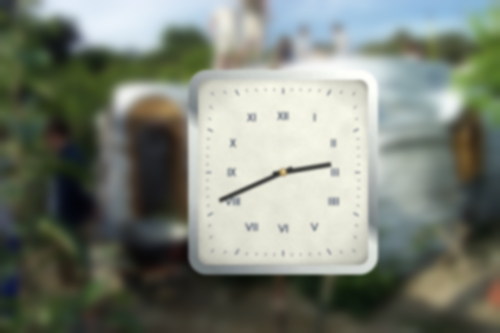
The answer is 2.41
